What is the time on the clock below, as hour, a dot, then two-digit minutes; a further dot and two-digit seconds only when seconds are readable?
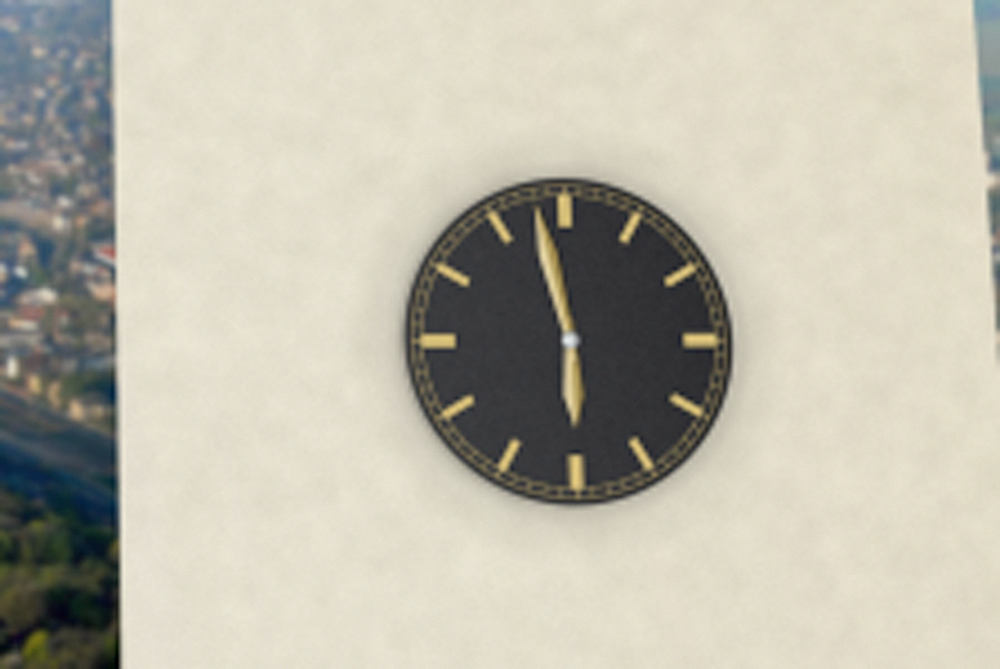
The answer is 5.58
